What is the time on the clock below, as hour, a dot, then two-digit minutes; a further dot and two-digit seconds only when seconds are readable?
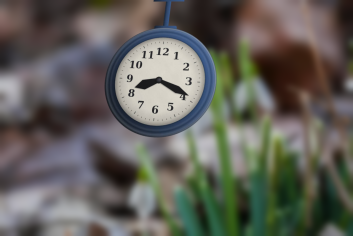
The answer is 8.19
